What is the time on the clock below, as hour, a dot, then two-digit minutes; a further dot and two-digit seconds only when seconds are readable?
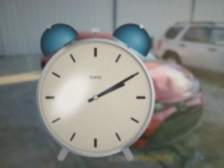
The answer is 2.10
